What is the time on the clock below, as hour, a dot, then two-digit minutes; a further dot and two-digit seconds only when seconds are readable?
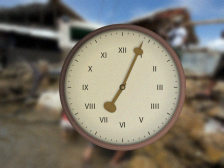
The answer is 7.04
